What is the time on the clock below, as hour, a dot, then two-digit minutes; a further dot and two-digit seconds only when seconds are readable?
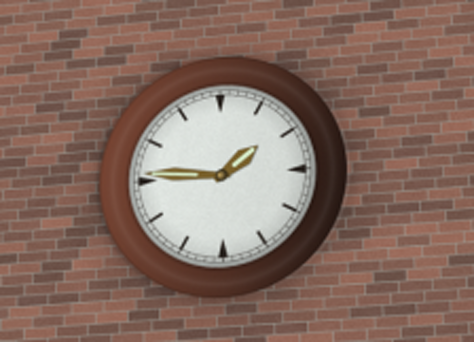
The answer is 1.46
